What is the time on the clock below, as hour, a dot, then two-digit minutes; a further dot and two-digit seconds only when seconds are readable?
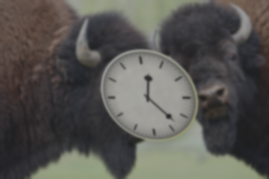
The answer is 12.23
